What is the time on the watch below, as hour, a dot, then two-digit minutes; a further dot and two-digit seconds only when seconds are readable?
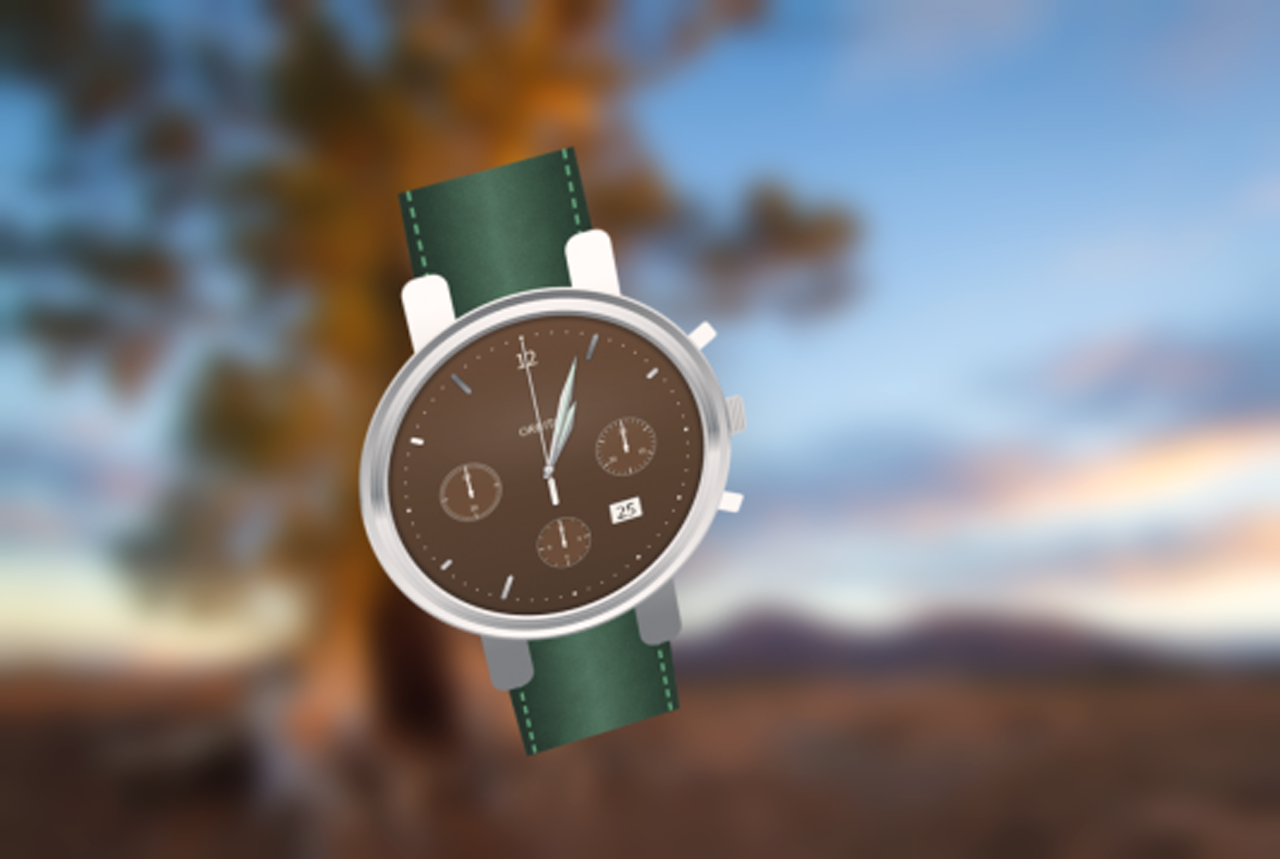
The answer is 1.04
